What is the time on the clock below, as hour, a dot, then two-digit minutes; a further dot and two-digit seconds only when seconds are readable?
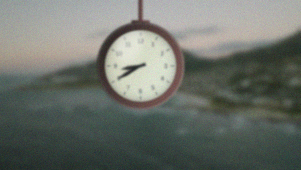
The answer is 8.40
